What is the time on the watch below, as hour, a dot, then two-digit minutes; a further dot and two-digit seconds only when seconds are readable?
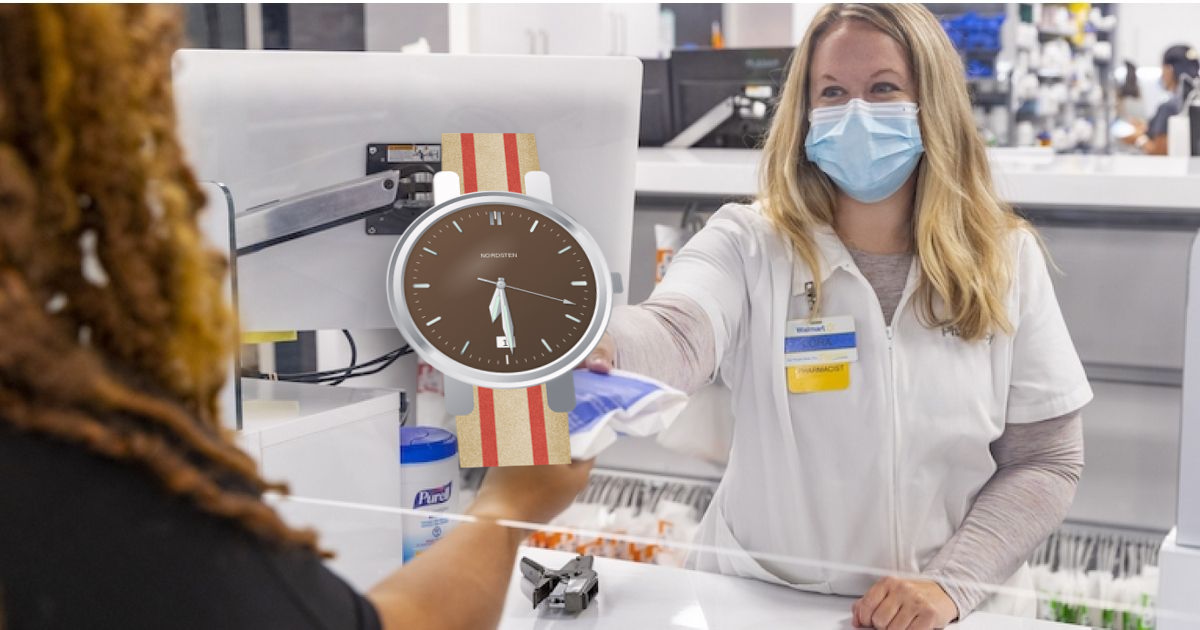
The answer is 6.29.18
